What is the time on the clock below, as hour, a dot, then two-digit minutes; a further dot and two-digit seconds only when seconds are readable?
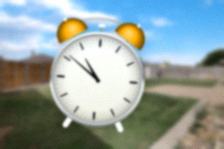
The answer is 10.51
